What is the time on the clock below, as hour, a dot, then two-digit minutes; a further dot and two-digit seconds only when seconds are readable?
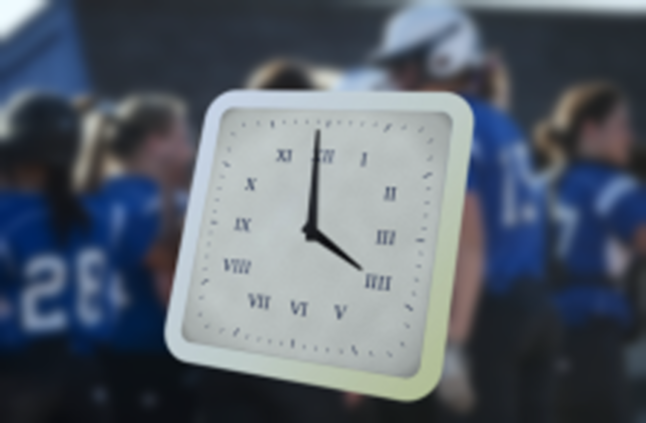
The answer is 3.59
